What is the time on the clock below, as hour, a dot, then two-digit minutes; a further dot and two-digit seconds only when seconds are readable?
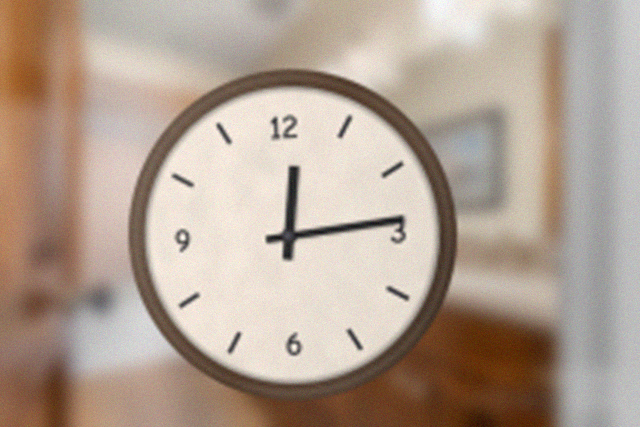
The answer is 12.14
